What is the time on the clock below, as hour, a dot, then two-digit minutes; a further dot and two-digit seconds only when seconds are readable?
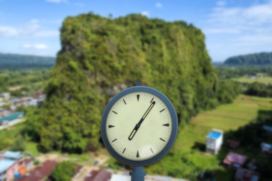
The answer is 7.06
